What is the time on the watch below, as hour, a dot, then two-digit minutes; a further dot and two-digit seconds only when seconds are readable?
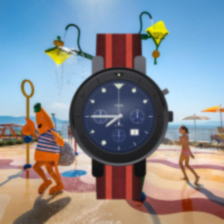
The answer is 7.45
